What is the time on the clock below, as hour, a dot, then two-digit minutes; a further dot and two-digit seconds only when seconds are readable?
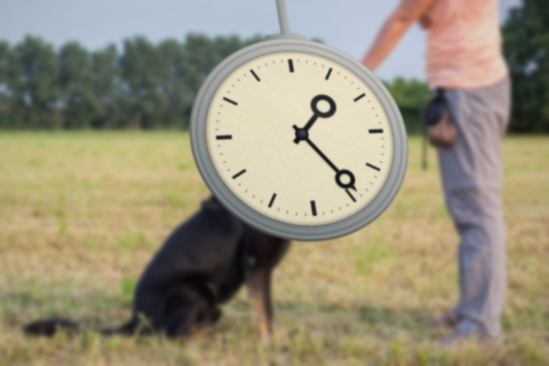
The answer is 1.24
